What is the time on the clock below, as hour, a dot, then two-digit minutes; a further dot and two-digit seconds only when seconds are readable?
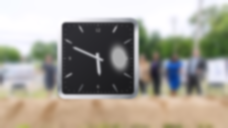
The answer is 5.49
